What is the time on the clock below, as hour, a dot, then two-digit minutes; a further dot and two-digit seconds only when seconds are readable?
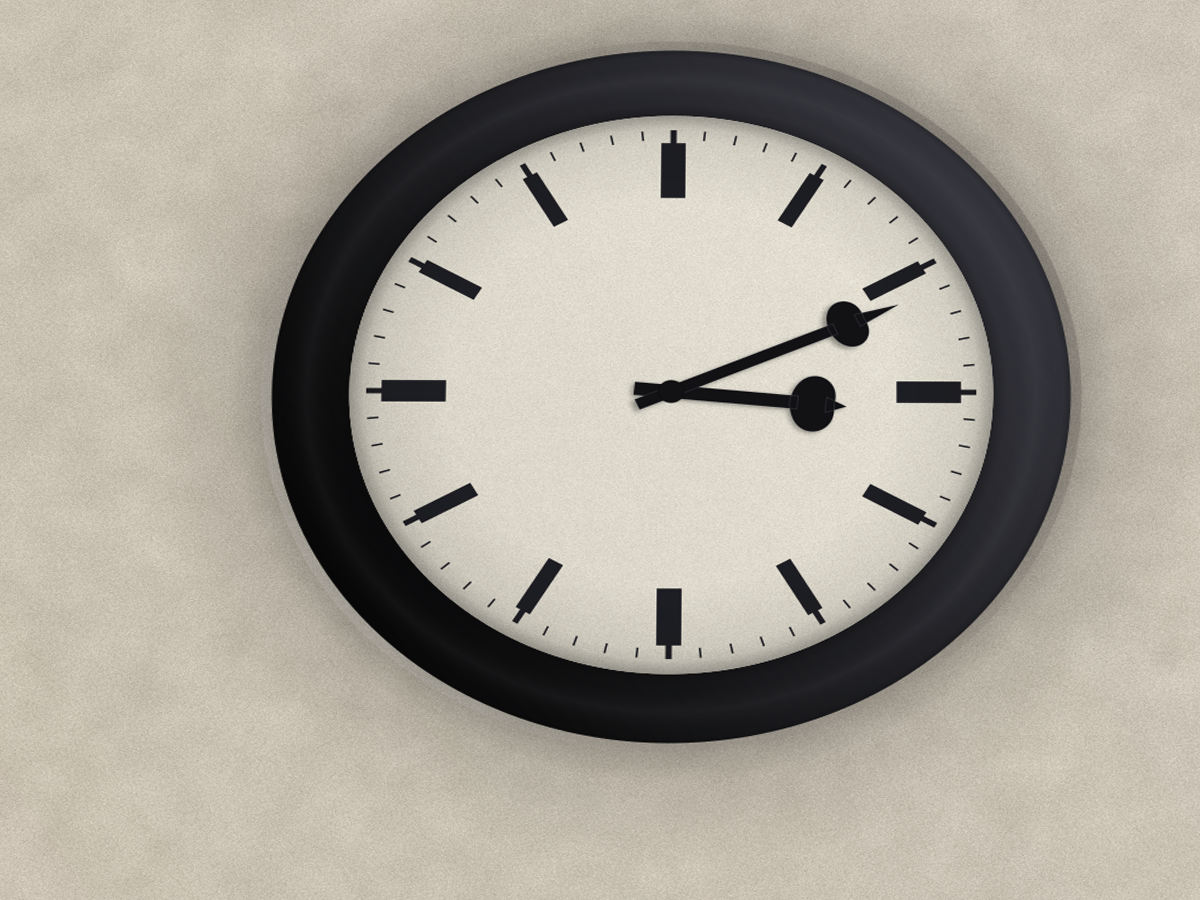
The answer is 3.11
